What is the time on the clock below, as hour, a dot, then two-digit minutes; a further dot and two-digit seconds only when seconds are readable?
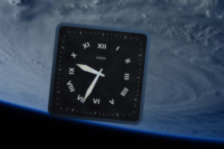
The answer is 9.34
